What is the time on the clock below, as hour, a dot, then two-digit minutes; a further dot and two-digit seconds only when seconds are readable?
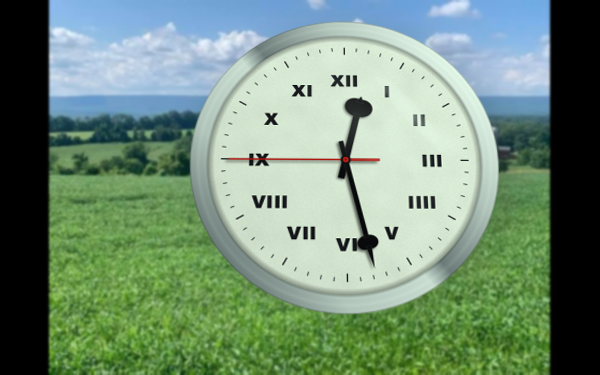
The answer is 12.27.45
